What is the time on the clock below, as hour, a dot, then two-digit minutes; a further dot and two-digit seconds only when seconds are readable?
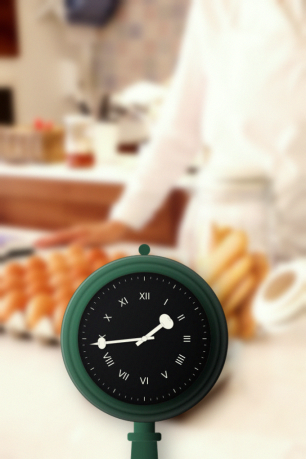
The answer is 1.44
